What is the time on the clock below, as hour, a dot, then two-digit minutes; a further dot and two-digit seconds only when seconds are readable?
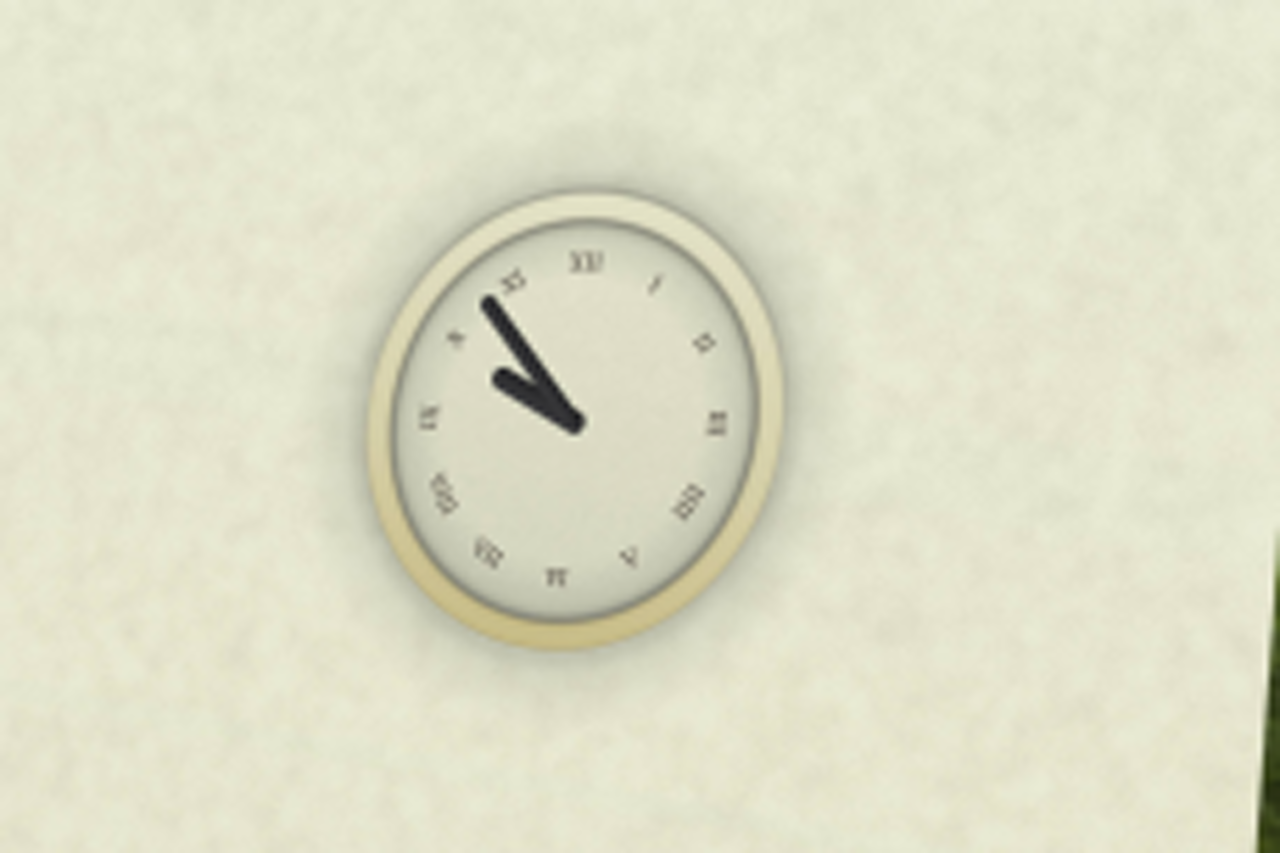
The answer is 9.53
